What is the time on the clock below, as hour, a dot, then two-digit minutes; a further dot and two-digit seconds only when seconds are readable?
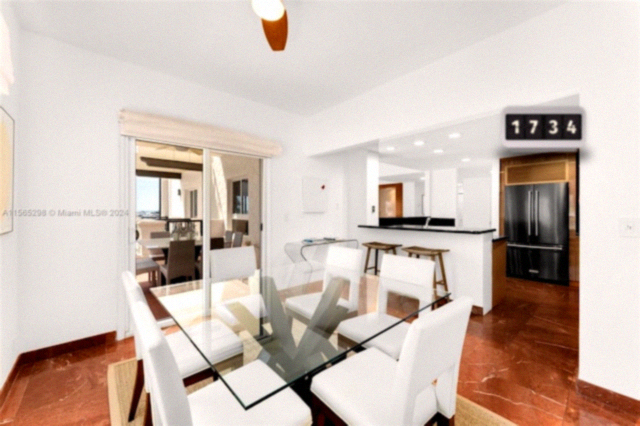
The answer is 17.34
